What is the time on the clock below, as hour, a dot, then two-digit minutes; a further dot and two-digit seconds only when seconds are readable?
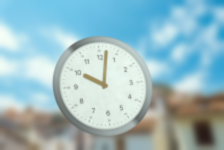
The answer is 10.02
